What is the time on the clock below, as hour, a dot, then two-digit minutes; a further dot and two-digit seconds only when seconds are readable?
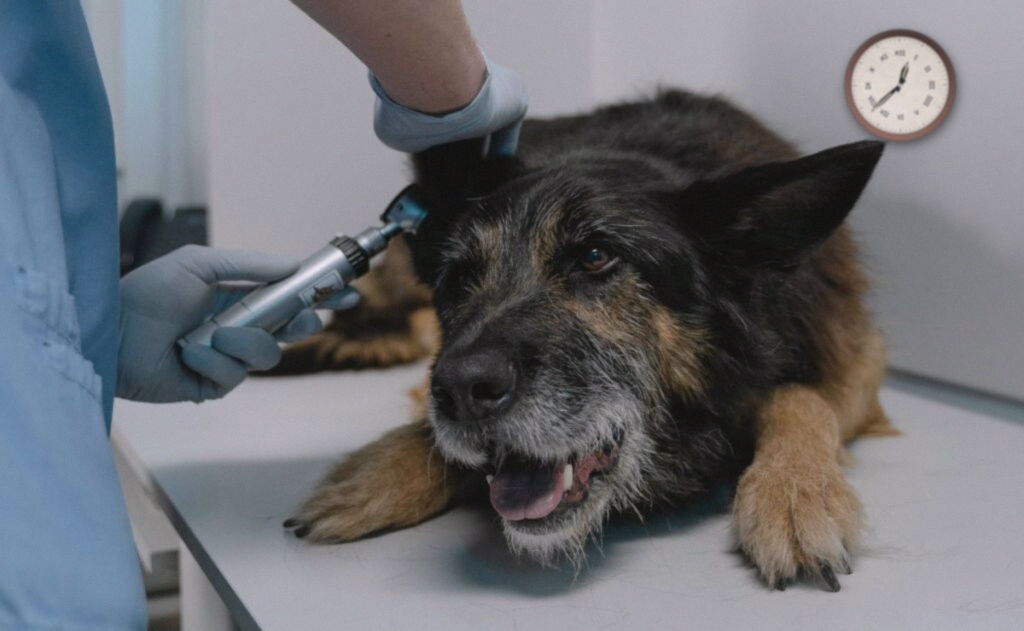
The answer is 12.38
